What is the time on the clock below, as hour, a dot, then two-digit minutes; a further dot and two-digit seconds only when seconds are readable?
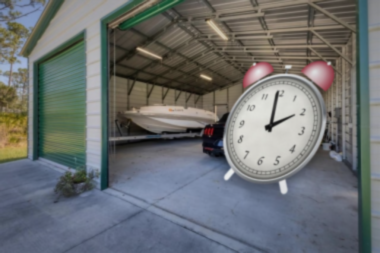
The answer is 1.59
